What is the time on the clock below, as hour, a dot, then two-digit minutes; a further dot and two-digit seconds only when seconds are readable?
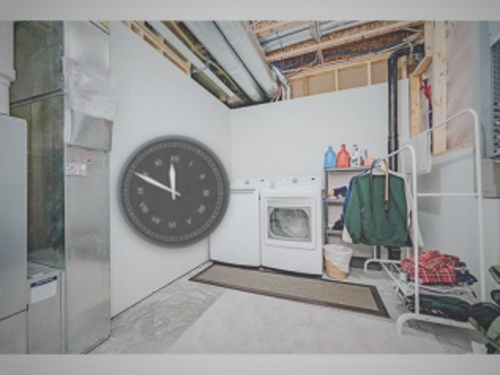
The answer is 11.49
